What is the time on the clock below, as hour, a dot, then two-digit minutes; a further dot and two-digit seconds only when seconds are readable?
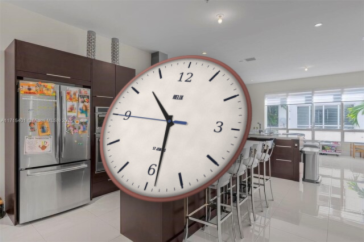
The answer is 10.28.45
